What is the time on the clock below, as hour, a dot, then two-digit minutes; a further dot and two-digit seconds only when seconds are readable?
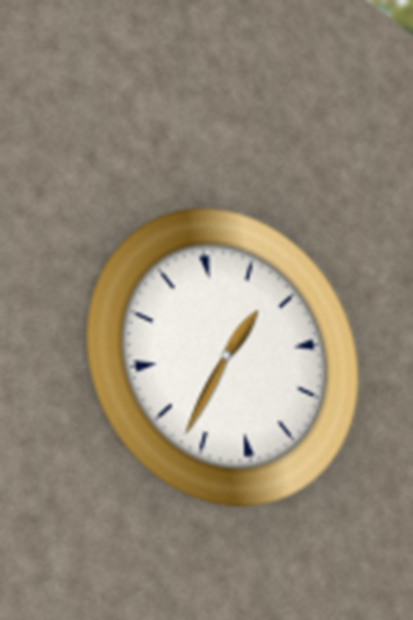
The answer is 1.37
